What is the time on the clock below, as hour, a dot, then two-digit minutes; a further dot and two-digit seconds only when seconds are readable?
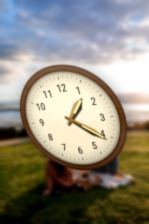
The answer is 1.21
